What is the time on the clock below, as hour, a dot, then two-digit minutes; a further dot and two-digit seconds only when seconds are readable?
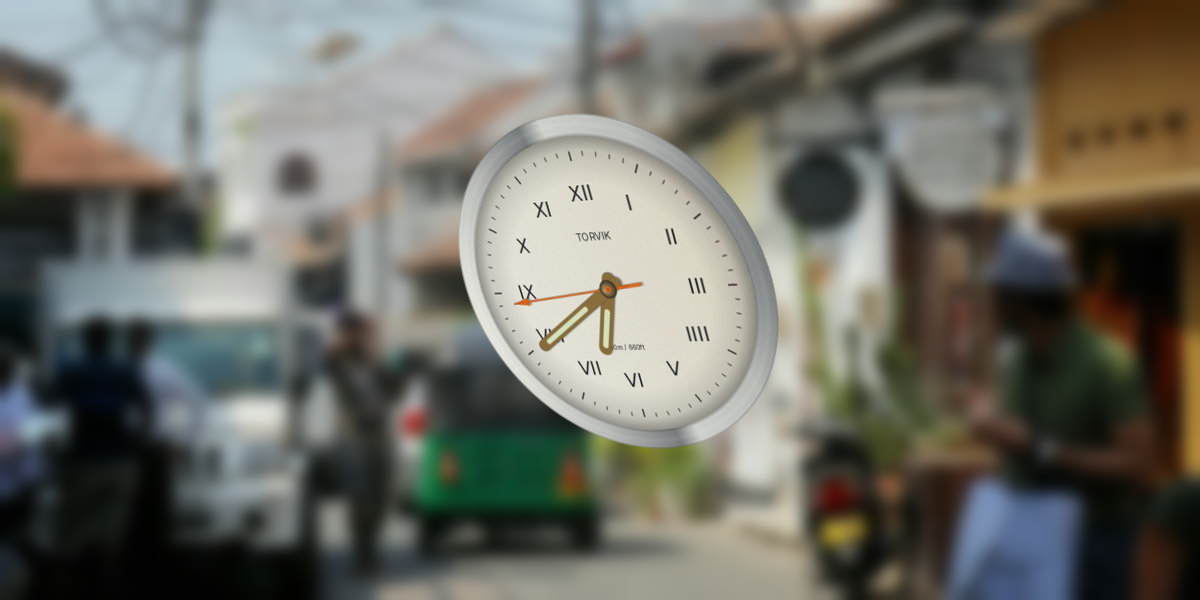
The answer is 6.39.44
